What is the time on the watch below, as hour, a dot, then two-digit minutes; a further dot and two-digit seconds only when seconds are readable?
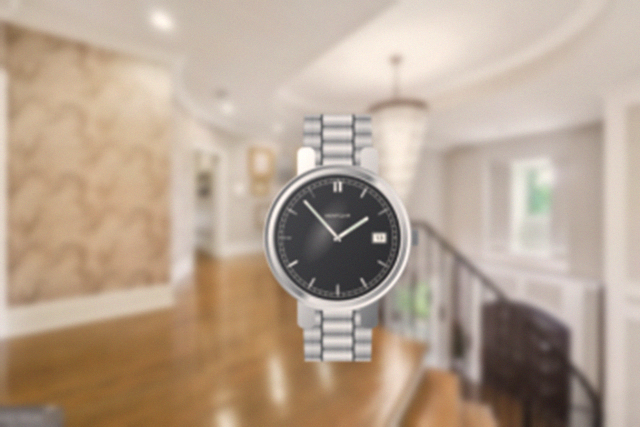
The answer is 1.53
